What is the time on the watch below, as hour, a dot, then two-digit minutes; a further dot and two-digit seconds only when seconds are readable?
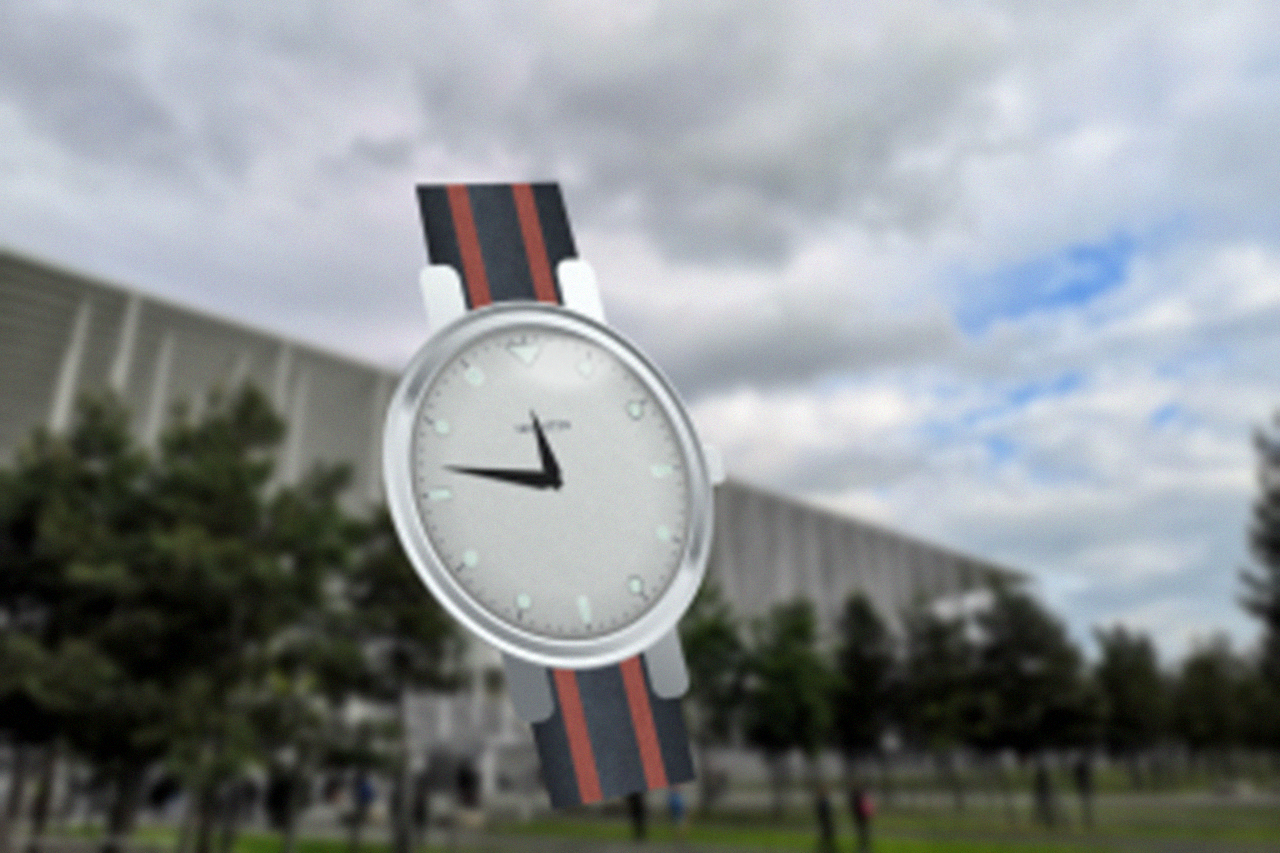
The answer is 11.47
